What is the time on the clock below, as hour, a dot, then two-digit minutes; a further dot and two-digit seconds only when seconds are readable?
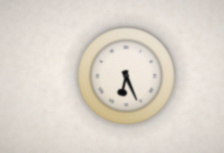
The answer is 6.26
